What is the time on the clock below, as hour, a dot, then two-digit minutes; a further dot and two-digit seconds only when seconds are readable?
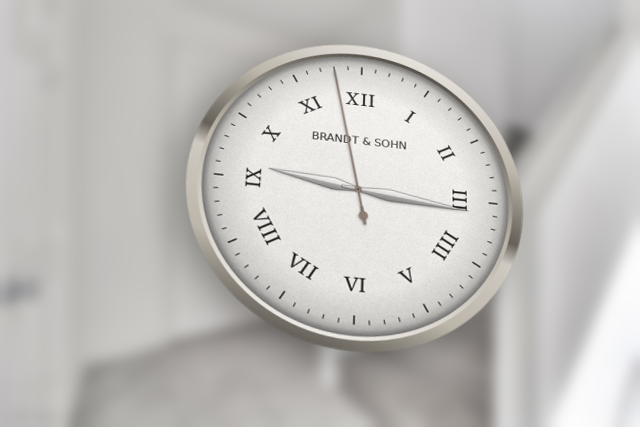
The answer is 9.15.58
